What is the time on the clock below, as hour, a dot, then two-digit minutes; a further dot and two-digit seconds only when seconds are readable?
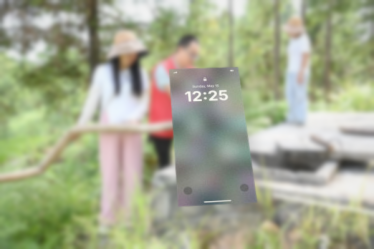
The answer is 12.25
